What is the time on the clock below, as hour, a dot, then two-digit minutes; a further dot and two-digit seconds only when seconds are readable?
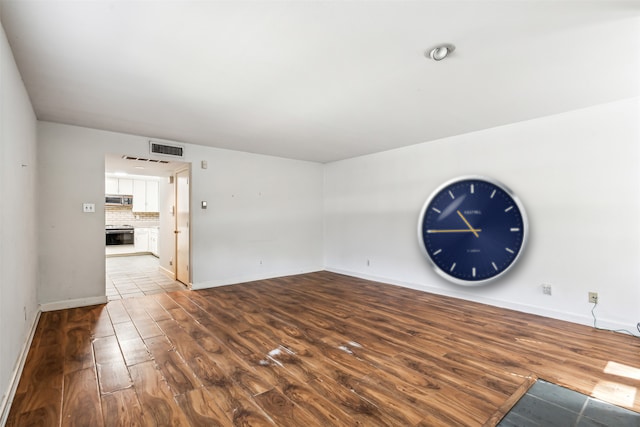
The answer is 10.45
